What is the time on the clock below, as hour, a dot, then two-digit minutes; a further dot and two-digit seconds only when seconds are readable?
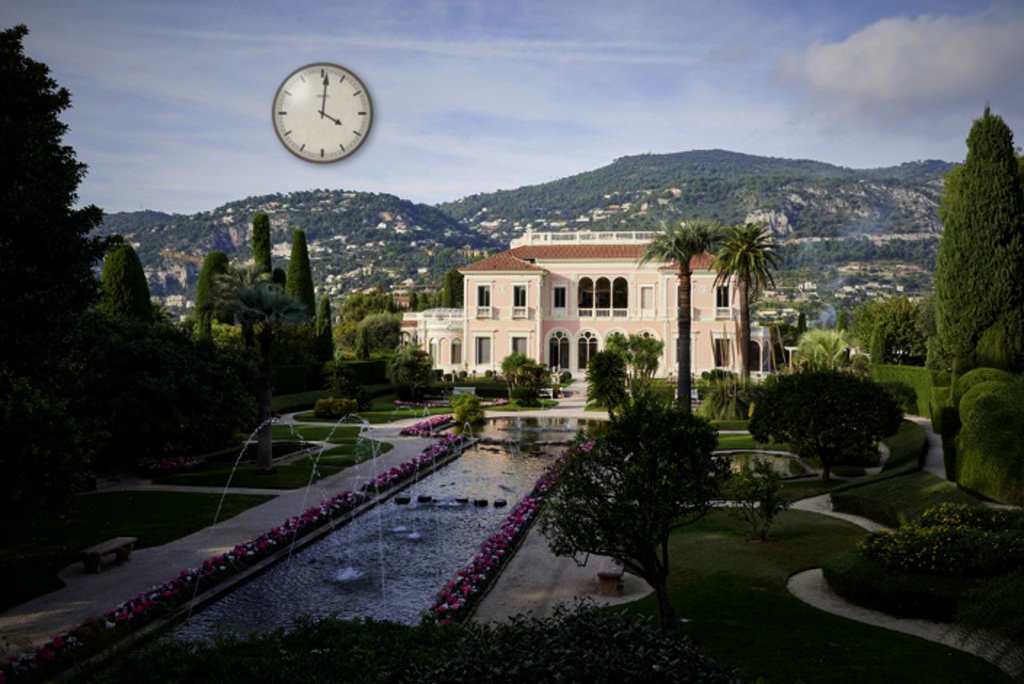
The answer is 4.01
